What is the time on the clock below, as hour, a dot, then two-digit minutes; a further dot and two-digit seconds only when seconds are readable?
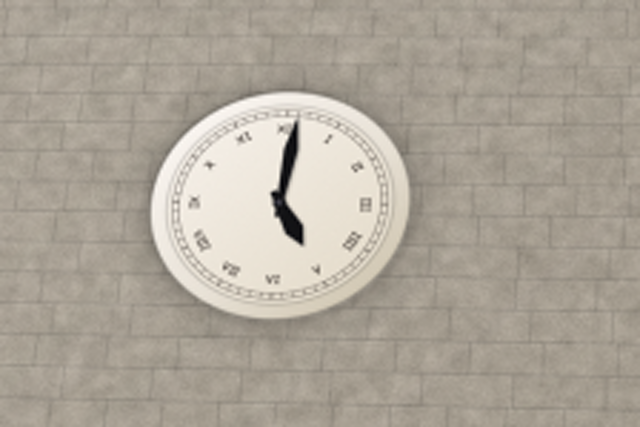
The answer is 5.01
